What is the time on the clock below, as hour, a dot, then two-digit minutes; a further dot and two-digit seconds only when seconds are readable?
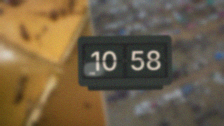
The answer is 10.58
